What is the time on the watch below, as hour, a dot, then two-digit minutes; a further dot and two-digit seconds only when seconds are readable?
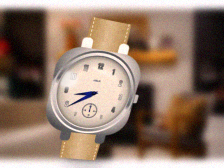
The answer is 8.39
